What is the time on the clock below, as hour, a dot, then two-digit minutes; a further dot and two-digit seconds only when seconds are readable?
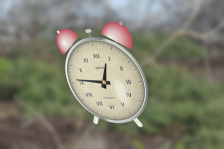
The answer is 12.46
